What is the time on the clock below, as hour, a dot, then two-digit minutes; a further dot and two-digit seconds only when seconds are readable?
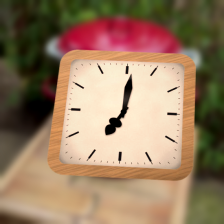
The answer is 7.01
